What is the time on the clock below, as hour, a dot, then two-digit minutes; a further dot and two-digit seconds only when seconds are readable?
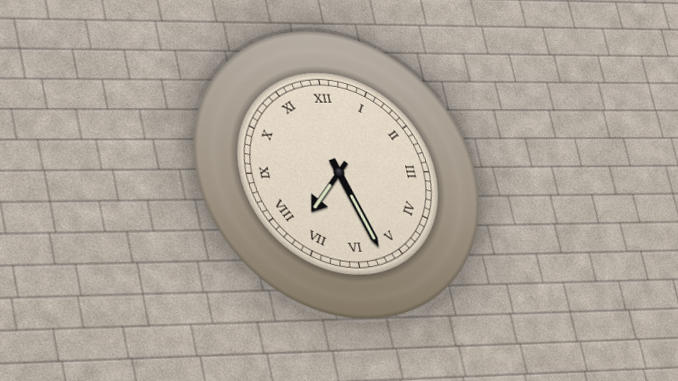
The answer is 7.27
